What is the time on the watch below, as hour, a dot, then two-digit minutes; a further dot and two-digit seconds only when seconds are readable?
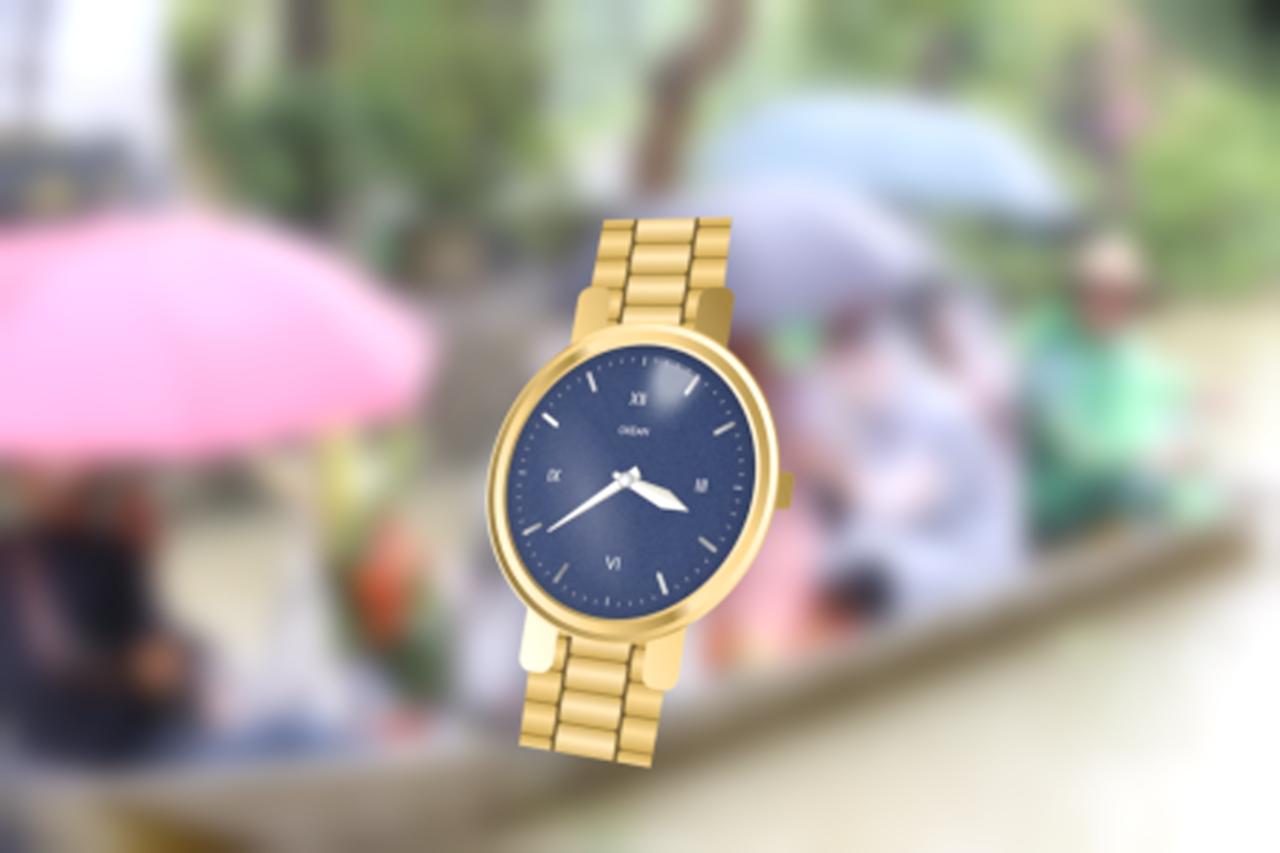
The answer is 3.39
